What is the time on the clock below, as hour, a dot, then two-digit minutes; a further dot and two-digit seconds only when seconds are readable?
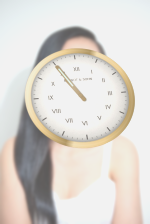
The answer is 10.55
